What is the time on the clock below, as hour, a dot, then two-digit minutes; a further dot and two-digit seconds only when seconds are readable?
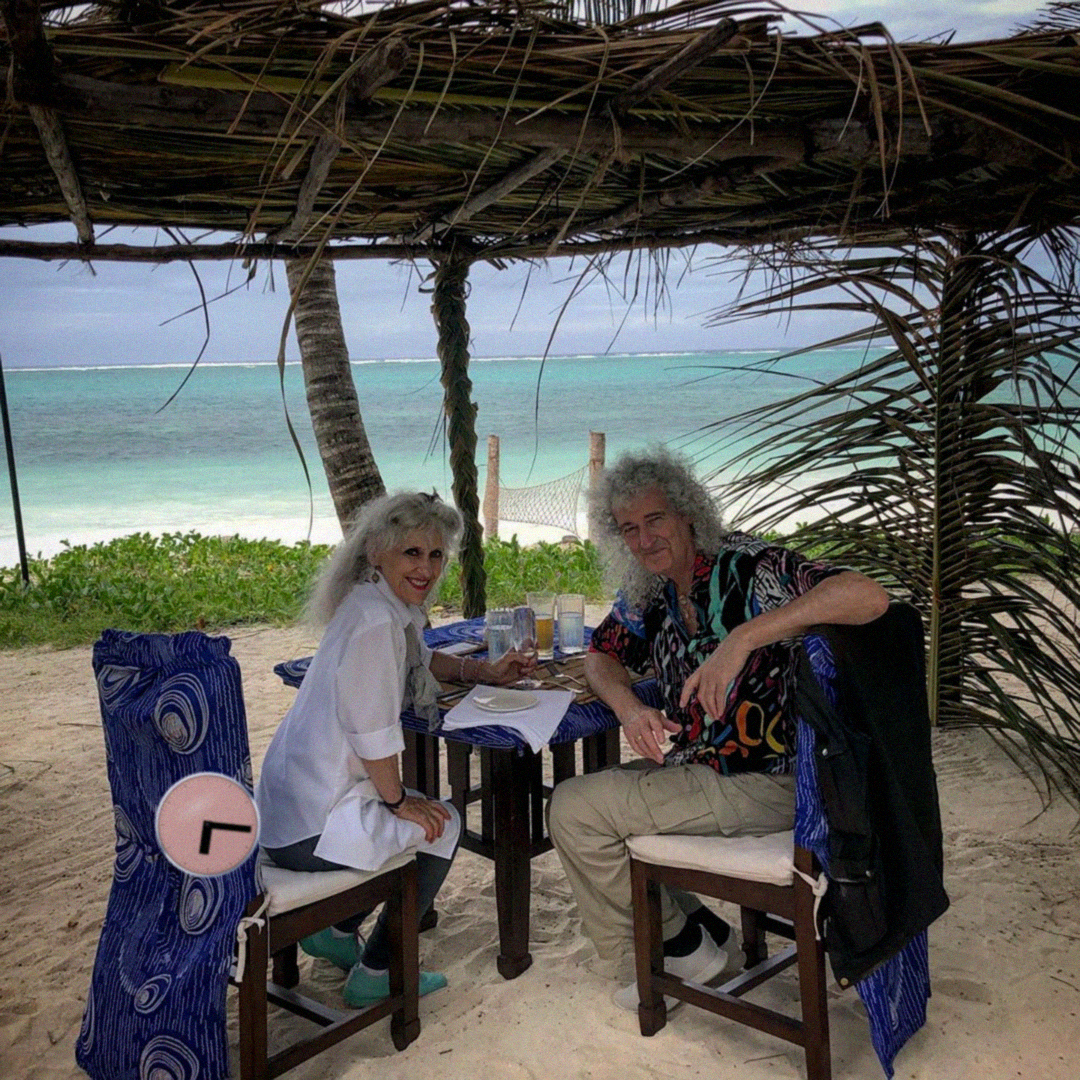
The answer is 6.16
